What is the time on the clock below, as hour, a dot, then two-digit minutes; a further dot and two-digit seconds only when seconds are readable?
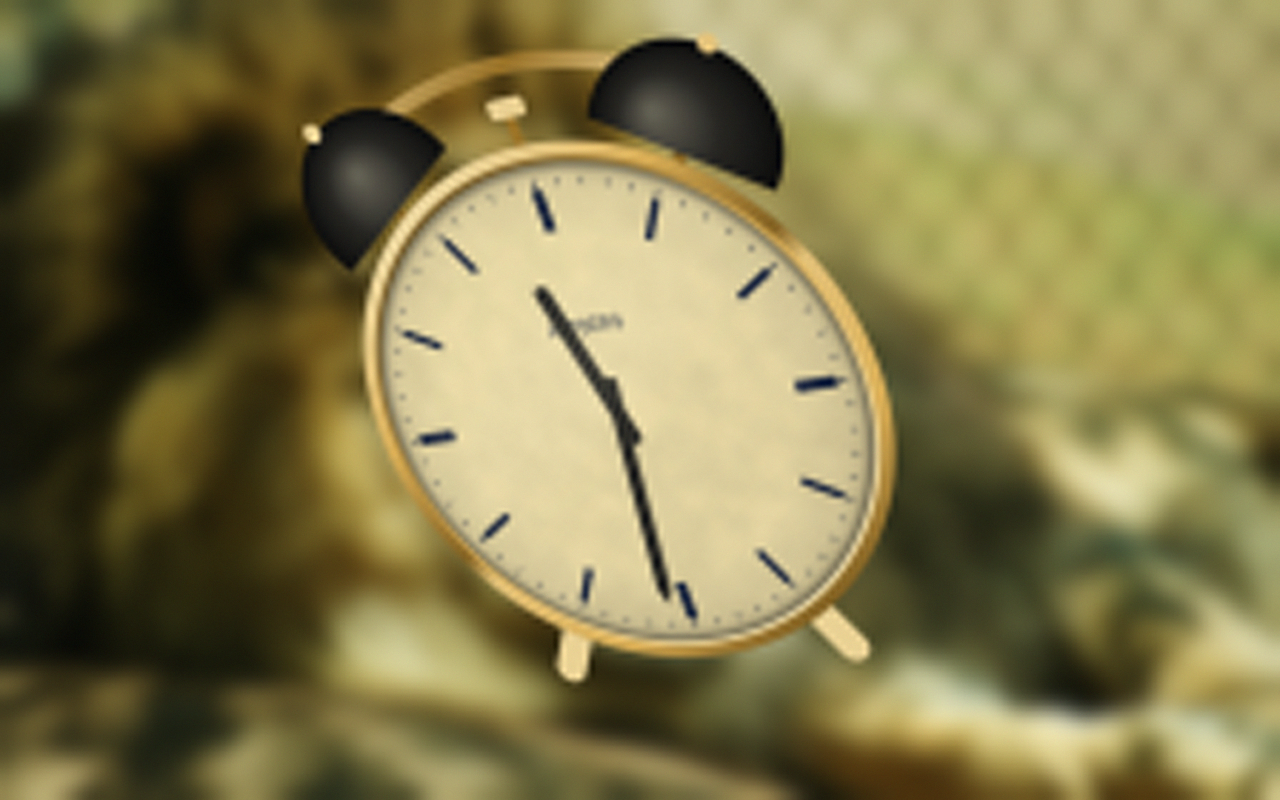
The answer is 11.31
